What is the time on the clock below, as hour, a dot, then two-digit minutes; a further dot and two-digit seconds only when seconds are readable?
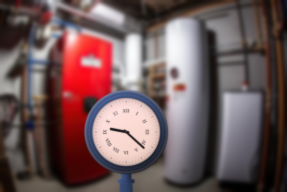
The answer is 9.22
